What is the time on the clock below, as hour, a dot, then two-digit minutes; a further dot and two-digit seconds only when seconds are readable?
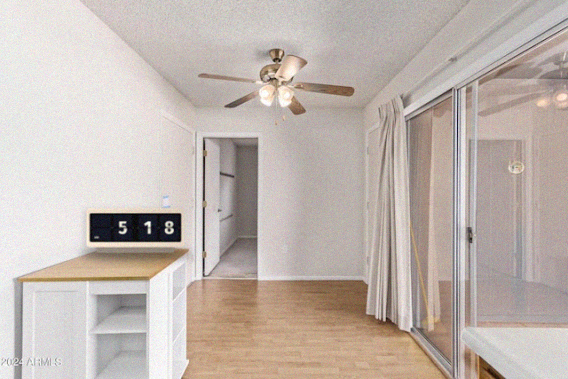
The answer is 5.18
